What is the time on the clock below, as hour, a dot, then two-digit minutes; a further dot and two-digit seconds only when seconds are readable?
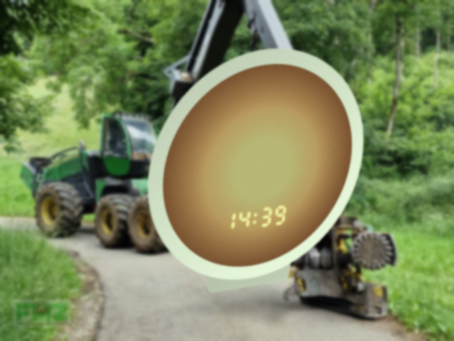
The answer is 14.39
